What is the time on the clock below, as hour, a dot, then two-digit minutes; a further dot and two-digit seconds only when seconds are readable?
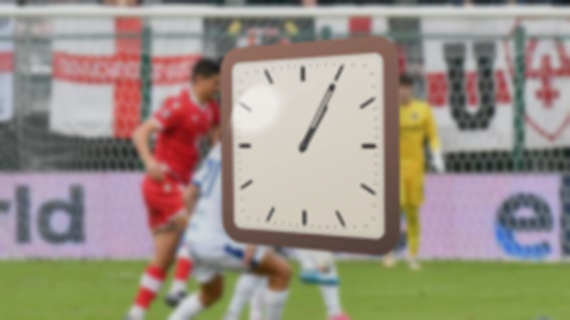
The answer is 1.05
